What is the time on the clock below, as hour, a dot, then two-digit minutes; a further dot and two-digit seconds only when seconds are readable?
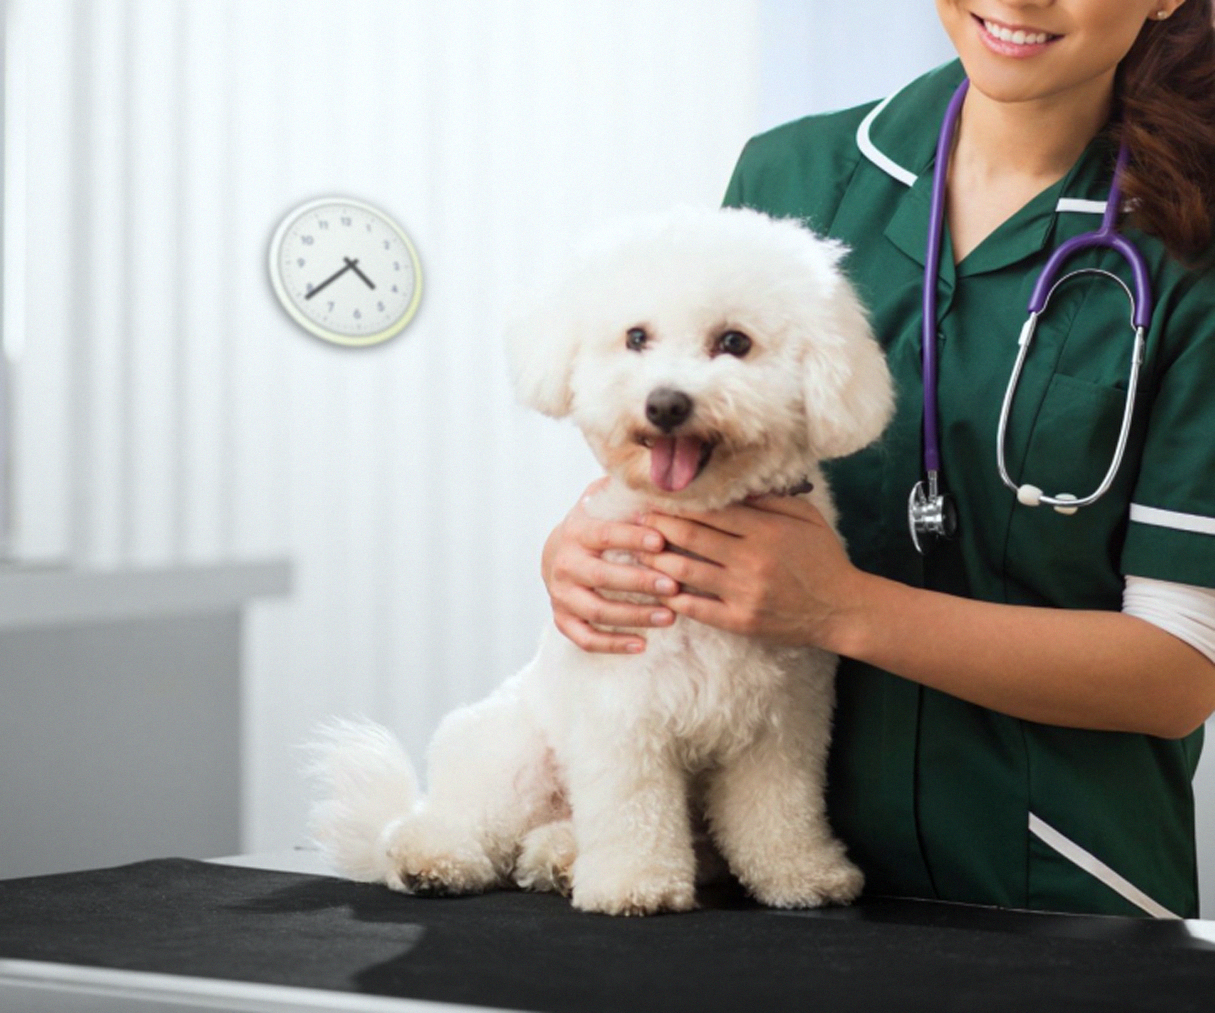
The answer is 4.39
